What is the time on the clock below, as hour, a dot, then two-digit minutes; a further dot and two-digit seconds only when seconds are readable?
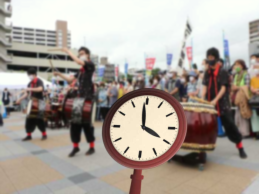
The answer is 3.59
